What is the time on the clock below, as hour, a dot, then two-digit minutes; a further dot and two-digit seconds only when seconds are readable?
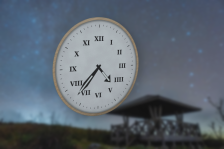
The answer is 4.37
